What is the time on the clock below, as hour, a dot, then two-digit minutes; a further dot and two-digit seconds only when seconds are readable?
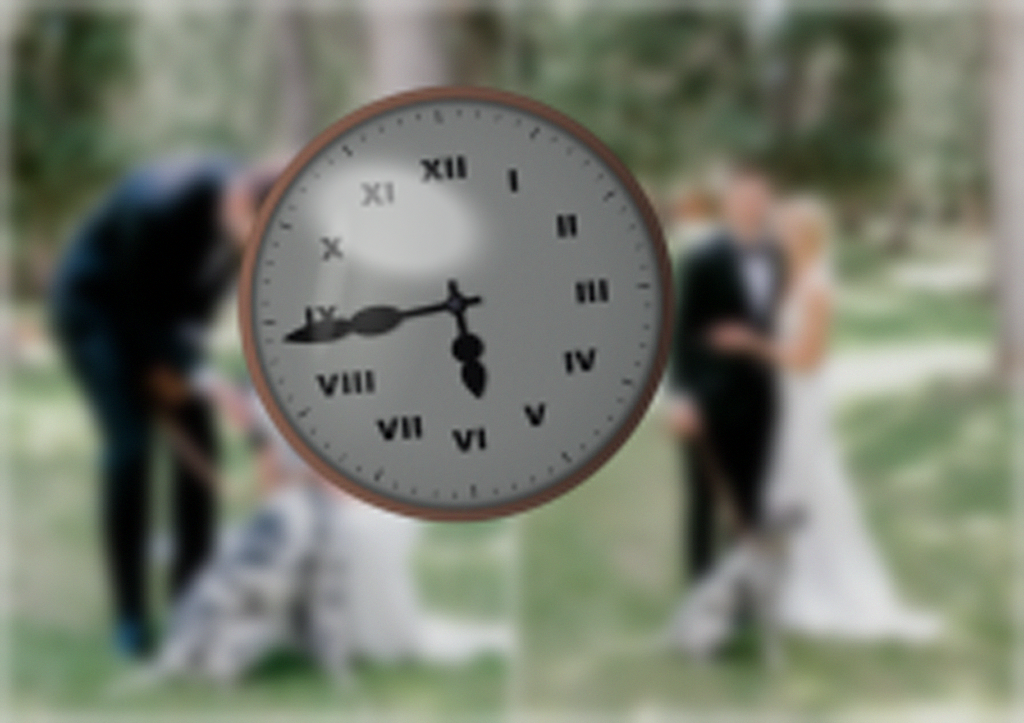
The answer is 5.44
